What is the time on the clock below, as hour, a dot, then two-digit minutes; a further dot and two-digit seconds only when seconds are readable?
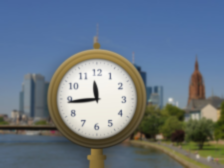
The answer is 11.44
